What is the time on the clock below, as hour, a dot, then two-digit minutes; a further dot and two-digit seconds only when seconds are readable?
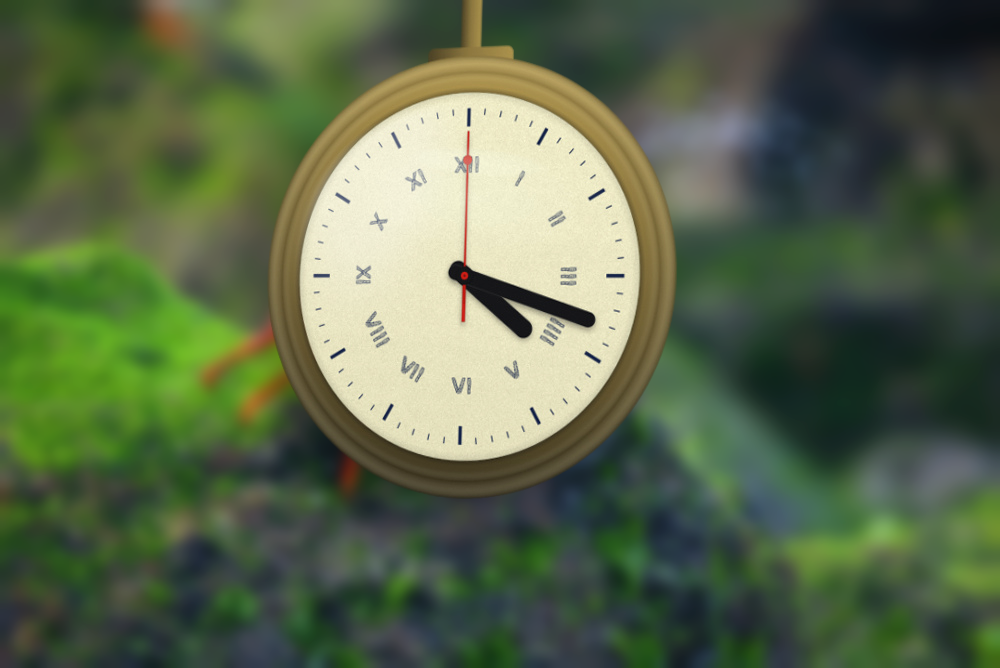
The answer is 4.18.00
